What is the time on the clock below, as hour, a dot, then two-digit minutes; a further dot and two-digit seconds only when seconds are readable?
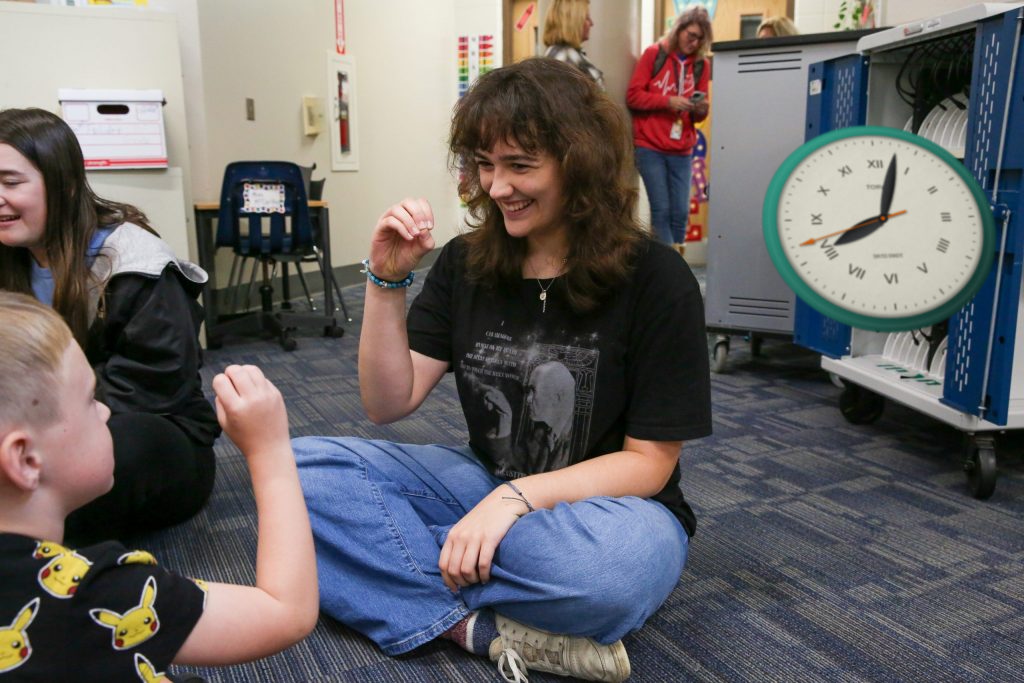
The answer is 8.02.42
